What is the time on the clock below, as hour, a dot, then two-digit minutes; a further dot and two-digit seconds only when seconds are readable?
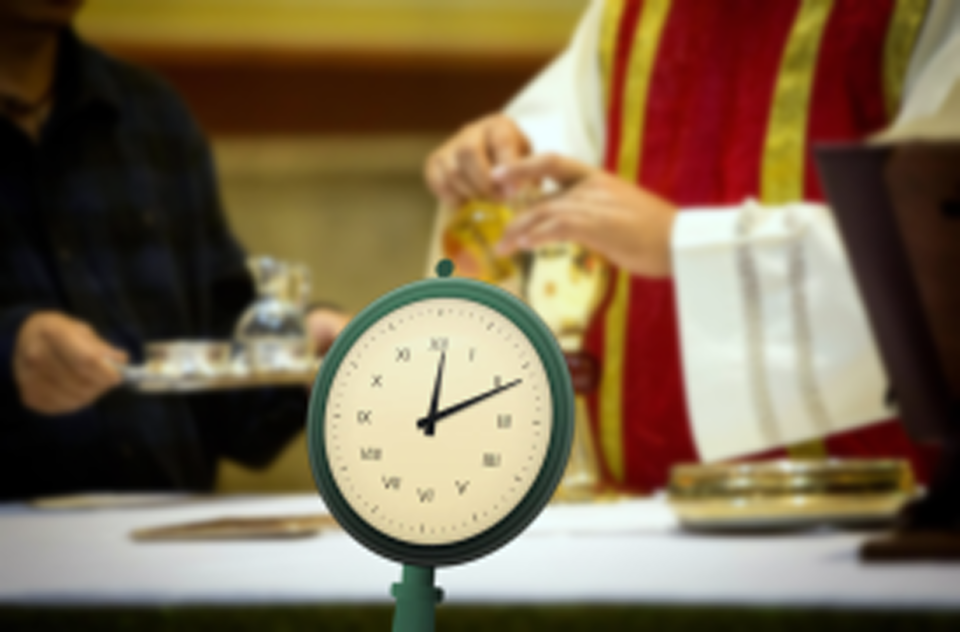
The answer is 12.11
